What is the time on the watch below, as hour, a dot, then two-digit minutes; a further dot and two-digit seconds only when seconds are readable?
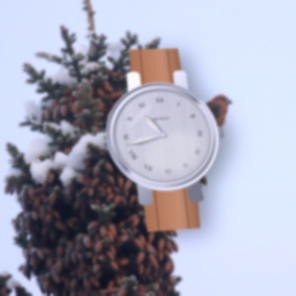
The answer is 10.43
